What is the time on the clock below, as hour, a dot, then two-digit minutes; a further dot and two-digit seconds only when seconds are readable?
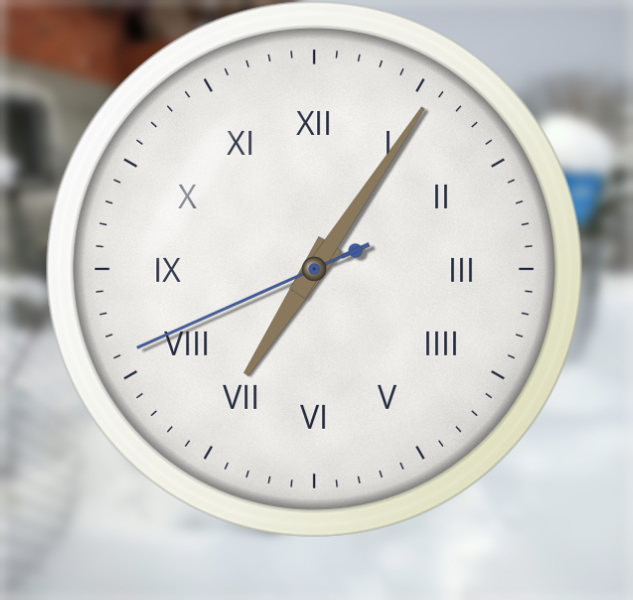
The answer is 7.05.41
